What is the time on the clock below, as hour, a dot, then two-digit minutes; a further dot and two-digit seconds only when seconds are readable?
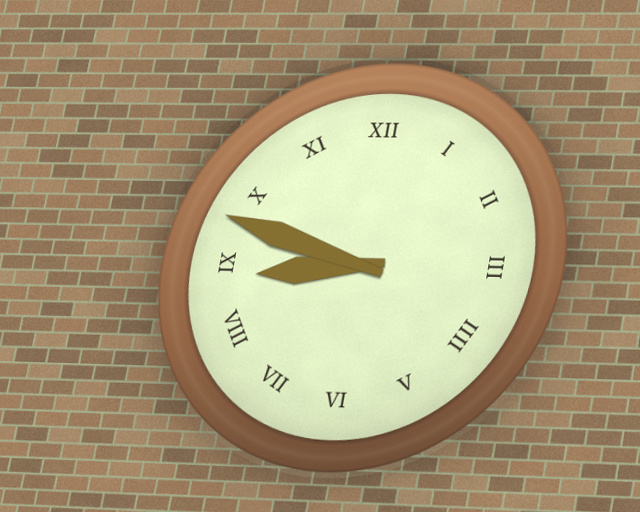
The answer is 8.48
